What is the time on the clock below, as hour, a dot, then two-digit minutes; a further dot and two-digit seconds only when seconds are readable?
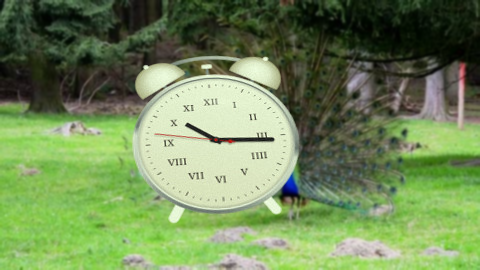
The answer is 10.15.47
